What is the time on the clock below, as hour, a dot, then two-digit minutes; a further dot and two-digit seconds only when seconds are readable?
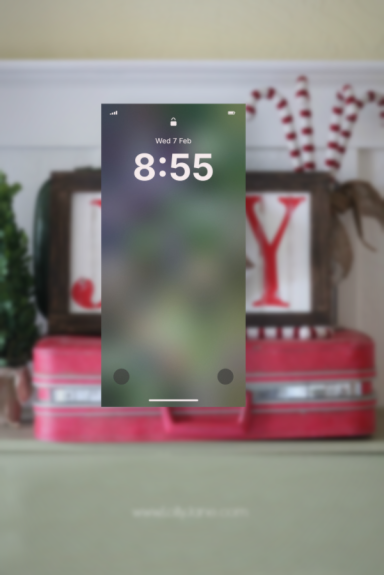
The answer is 8.55
